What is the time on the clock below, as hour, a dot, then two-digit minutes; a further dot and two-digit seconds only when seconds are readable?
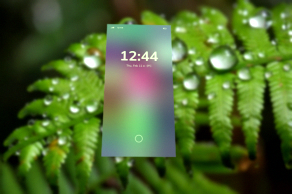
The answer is 12.44
